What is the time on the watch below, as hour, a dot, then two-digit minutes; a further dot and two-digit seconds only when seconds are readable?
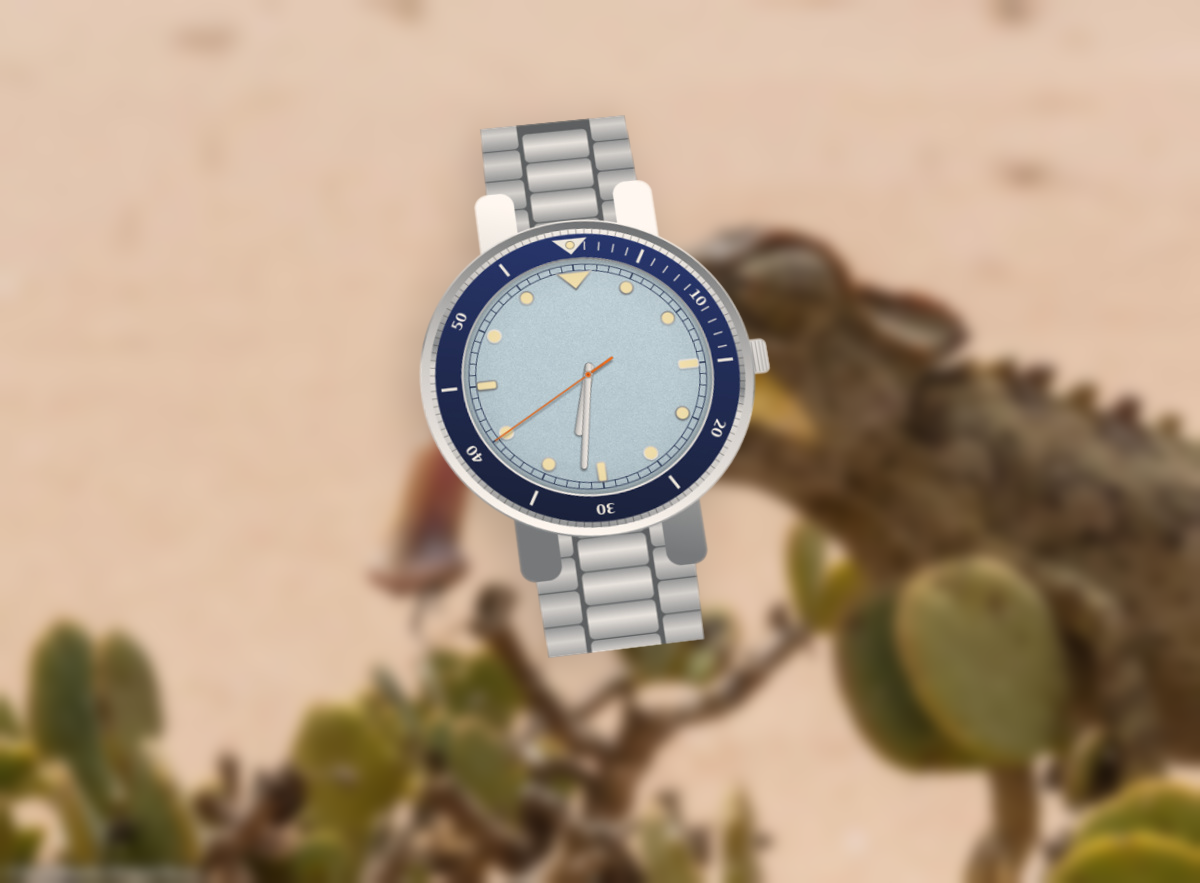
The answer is 6.31.40
